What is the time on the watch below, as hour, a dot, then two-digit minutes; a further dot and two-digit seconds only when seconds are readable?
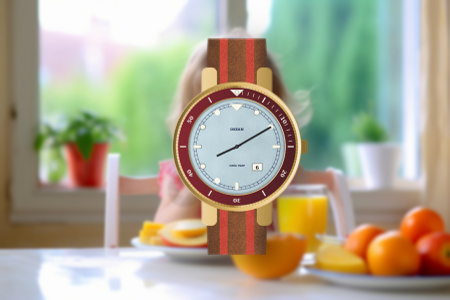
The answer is 8.10
